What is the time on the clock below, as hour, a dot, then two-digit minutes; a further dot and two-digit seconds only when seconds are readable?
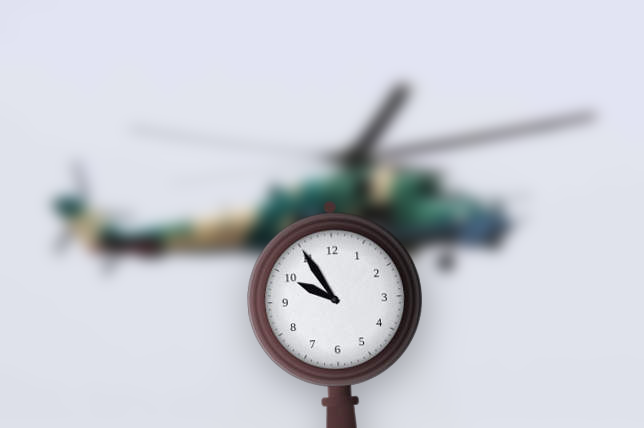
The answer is 9.55
